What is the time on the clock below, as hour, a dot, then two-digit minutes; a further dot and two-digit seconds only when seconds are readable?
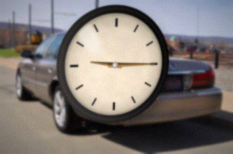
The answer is 9.15
